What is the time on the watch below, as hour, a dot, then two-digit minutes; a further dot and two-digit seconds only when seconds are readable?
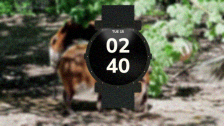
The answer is 2.40
